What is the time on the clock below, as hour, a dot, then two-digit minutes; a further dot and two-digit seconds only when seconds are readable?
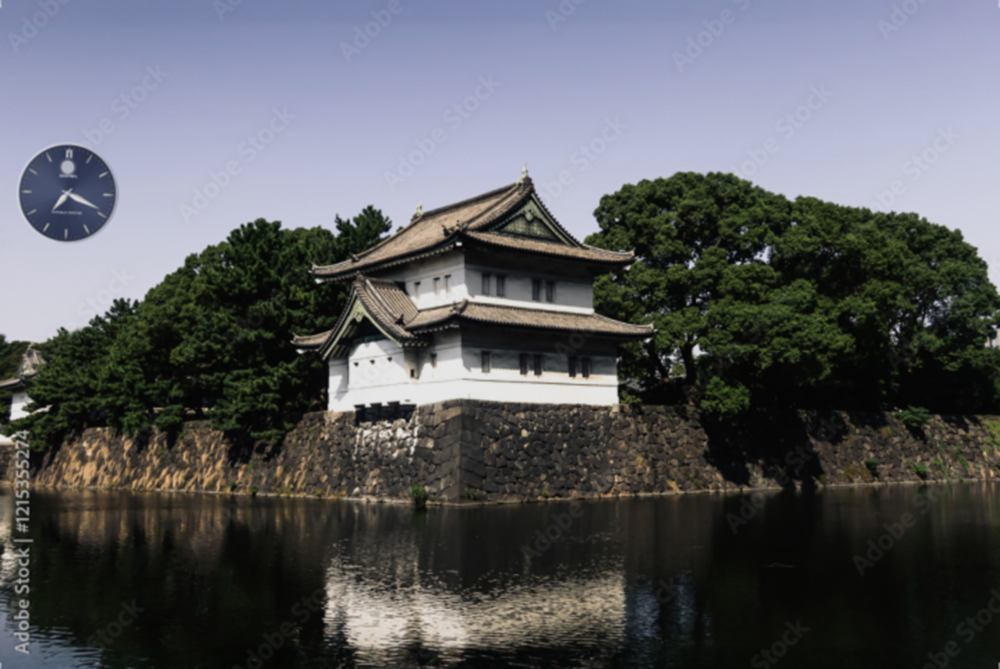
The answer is 7.19
